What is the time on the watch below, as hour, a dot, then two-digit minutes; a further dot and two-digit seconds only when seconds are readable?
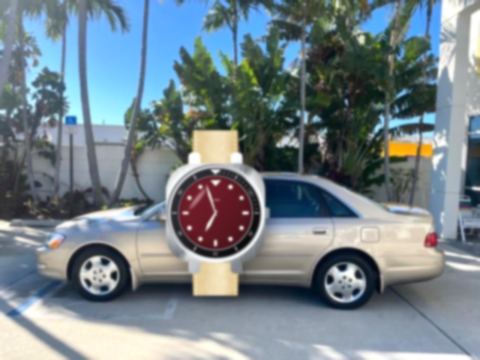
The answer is 6.57
